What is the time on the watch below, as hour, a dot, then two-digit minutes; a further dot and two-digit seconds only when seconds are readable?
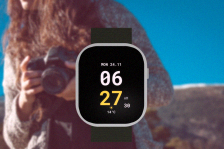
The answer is 6.27
